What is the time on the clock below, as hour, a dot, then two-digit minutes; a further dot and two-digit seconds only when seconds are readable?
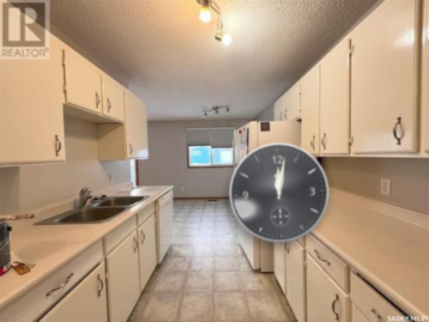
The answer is 12.02
